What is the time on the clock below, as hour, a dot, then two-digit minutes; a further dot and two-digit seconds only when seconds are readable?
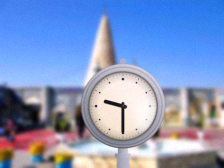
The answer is 9.30
